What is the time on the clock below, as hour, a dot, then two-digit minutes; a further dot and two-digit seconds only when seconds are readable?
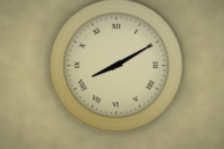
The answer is 8.10
